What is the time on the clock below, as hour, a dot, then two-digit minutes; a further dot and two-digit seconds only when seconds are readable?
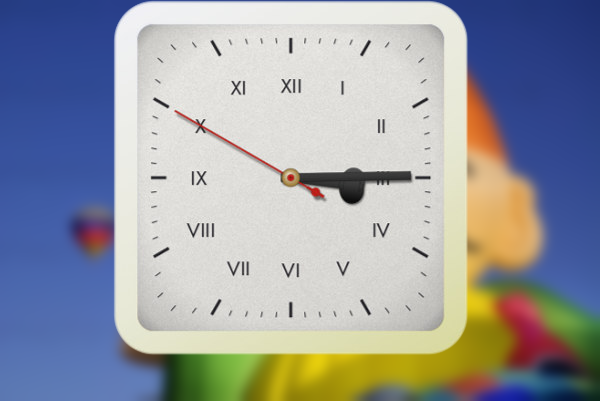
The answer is 3.14.50
